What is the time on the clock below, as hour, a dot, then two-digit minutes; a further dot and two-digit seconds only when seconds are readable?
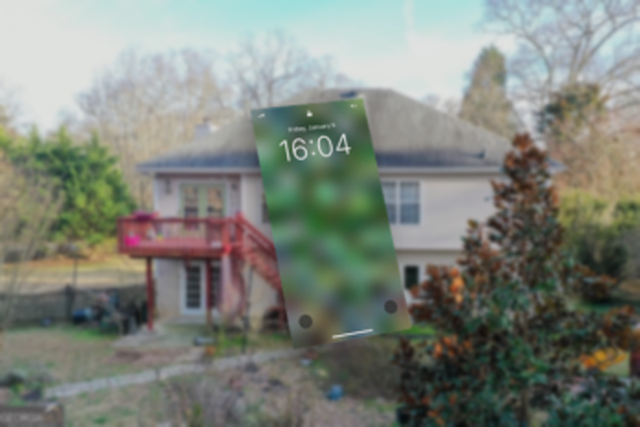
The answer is 16.04
